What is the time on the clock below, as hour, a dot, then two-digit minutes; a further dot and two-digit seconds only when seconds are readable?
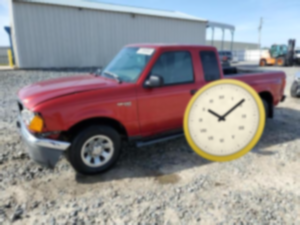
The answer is 10.09
